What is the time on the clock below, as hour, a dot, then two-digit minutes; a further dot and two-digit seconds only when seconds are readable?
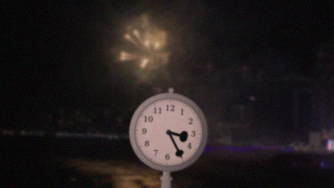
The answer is 3.25
